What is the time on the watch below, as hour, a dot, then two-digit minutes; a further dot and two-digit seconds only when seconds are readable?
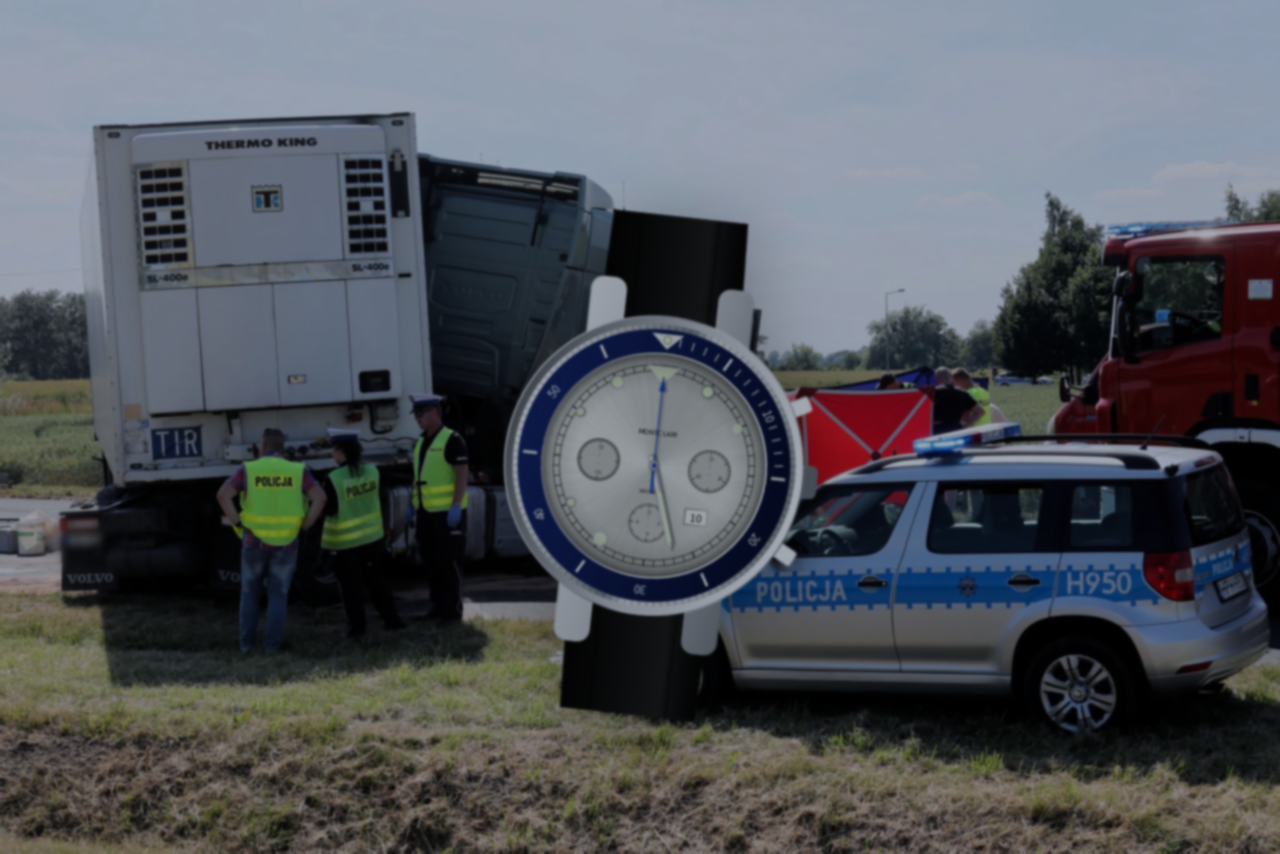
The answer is 5.27
